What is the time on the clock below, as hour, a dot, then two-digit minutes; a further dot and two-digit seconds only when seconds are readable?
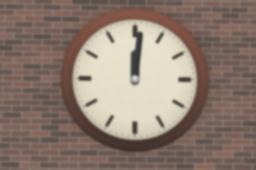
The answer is 12.01
